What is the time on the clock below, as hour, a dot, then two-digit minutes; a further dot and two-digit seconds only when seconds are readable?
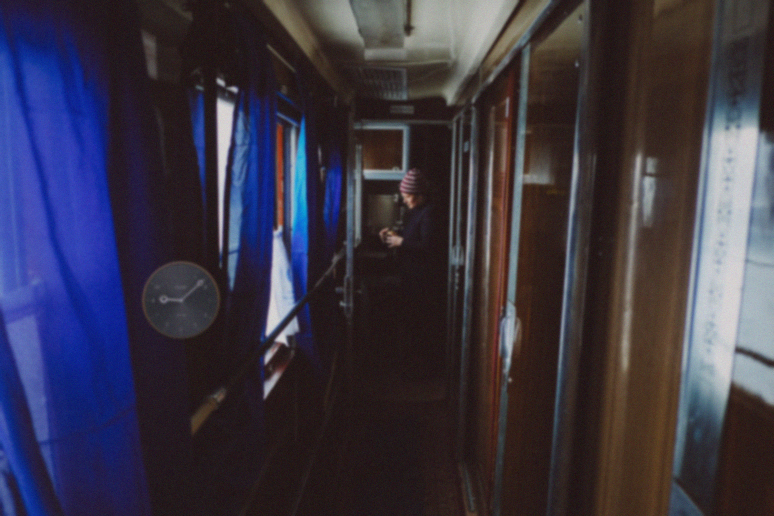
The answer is 9.08
